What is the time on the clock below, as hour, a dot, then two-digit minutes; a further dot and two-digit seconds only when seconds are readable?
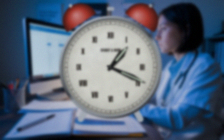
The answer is 1.19
